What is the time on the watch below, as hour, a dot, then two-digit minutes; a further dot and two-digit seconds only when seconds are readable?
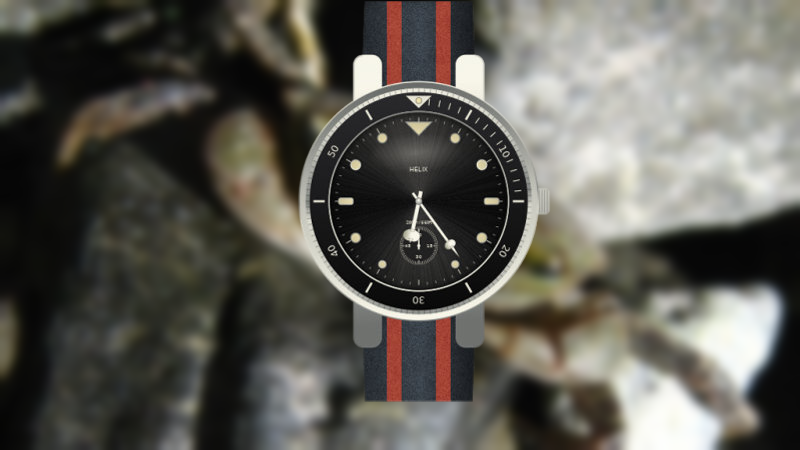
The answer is 6.24
